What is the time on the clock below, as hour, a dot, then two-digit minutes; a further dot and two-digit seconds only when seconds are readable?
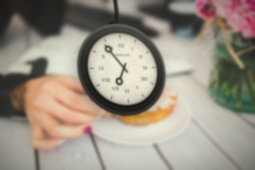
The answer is 6.54
